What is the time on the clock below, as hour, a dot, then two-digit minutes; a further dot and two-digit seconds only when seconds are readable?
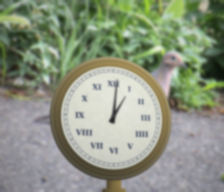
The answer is 1.01
